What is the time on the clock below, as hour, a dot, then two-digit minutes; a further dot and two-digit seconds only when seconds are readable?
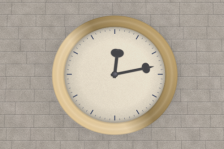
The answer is 12.13
